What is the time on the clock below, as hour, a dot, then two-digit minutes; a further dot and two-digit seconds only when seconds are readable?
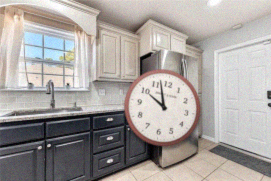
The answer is 9.57
